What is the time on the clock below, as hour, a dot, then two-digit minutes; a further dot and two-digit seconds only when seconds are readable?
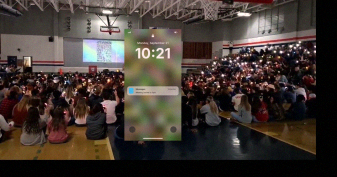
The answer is 10.21
